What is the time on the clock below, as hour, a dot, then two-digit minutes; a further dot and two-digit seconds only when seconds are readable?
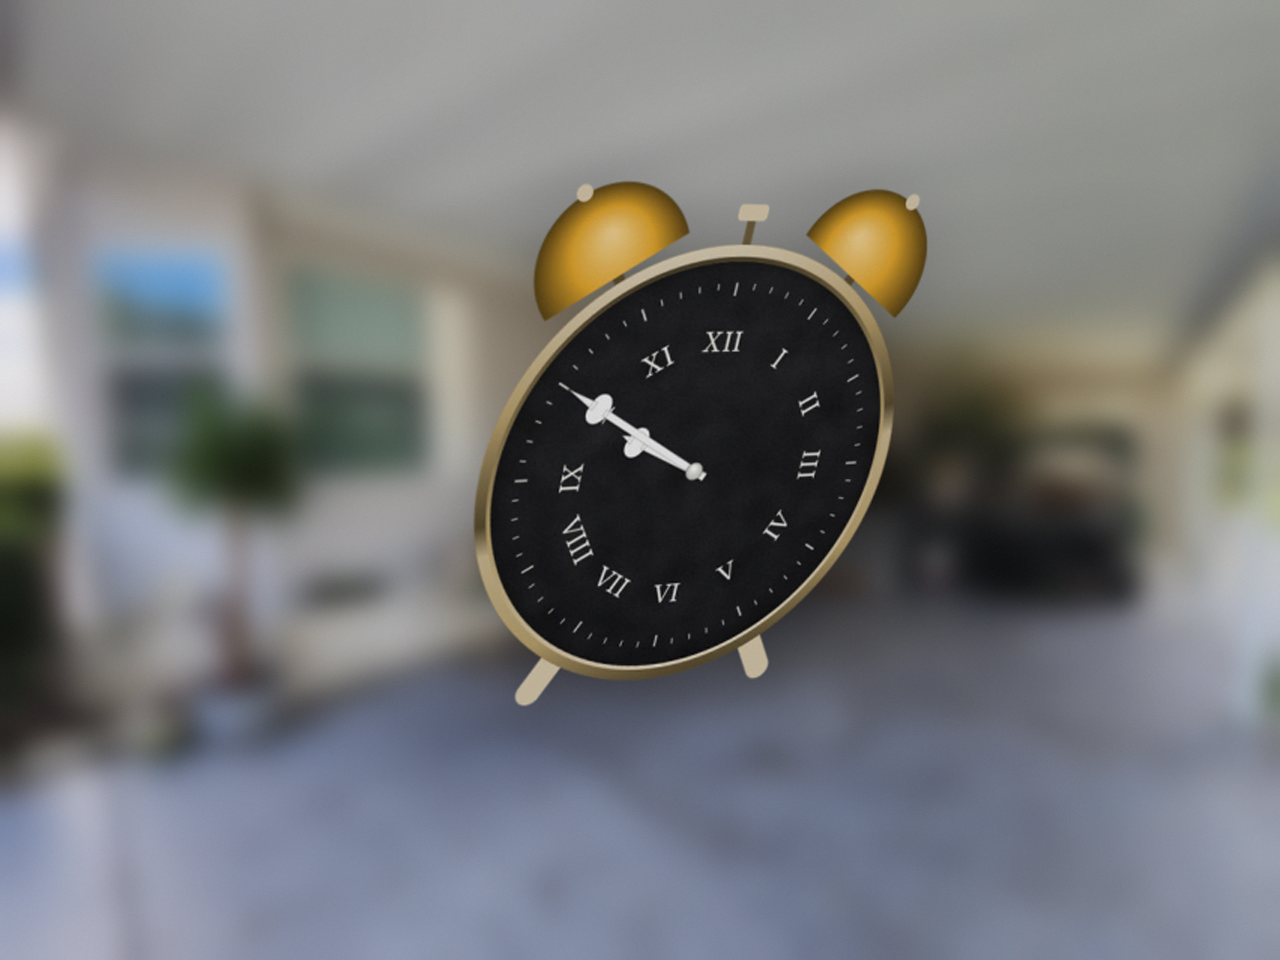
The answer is 9.50
